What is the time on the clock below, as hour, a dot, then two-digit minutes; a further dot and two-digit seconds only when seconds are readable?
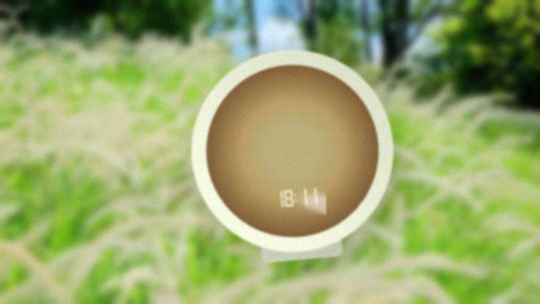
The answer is 18.11
